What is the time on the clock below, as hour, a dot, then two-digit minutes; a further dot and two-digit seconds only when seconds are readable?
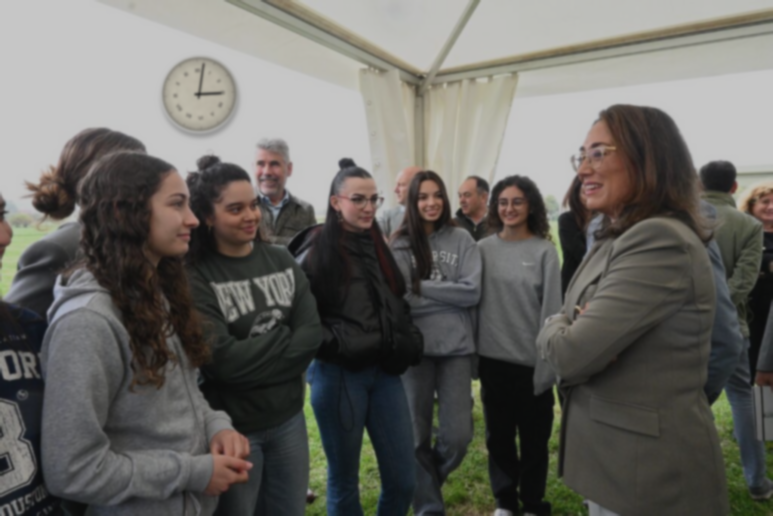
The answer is 3.02
